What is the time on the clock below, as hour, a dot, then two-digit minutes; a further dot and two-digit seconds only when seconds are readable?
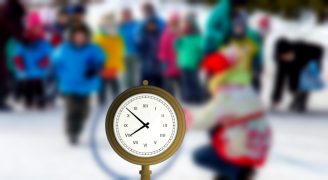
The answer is 7.52
